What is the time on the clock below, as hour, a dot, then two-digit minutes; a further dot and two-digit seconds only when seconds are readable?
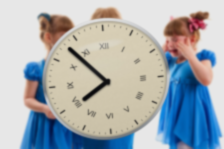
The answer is 7.53
